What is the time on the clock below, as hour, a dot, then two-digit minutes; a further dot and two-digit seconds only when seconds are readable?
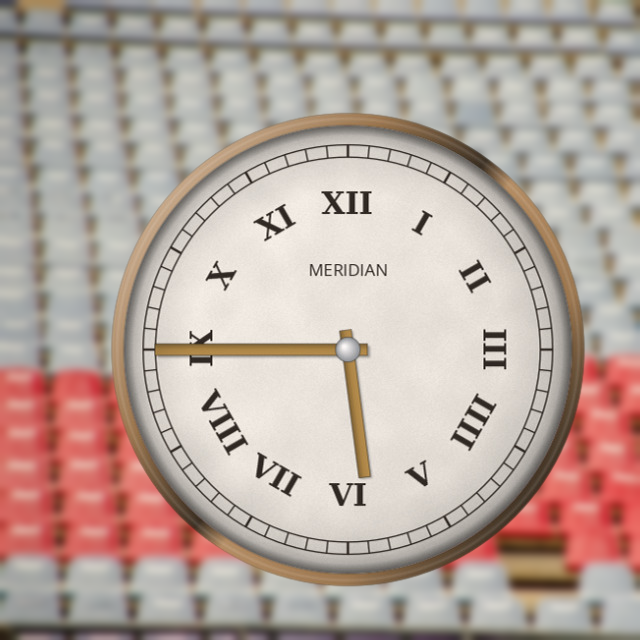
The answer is 5.45
